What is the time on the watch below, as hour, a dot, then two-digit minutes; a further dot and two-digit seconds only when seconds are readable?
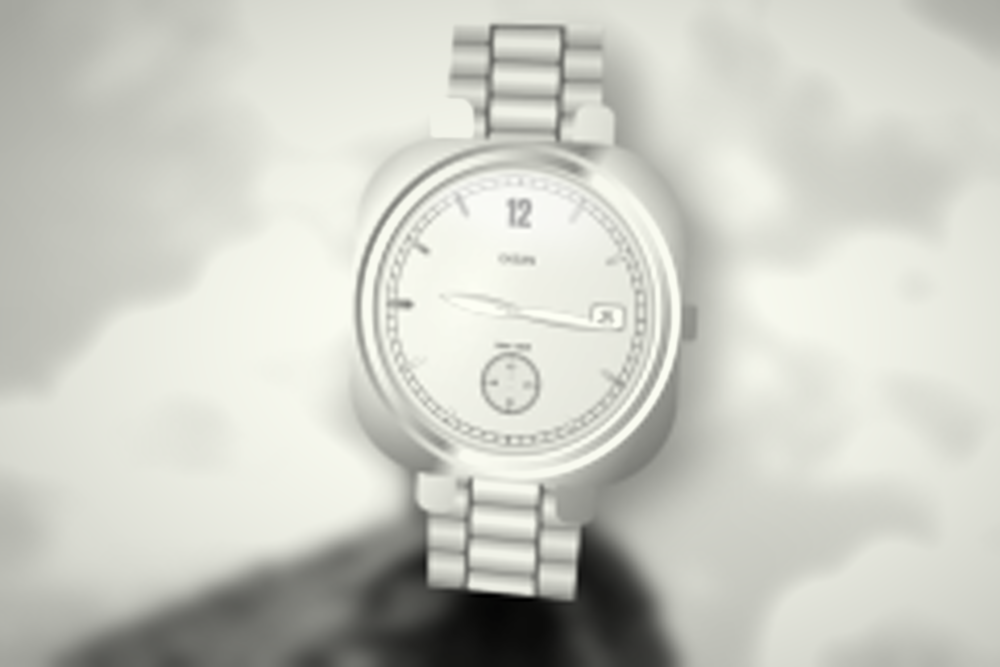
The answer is 9.16
